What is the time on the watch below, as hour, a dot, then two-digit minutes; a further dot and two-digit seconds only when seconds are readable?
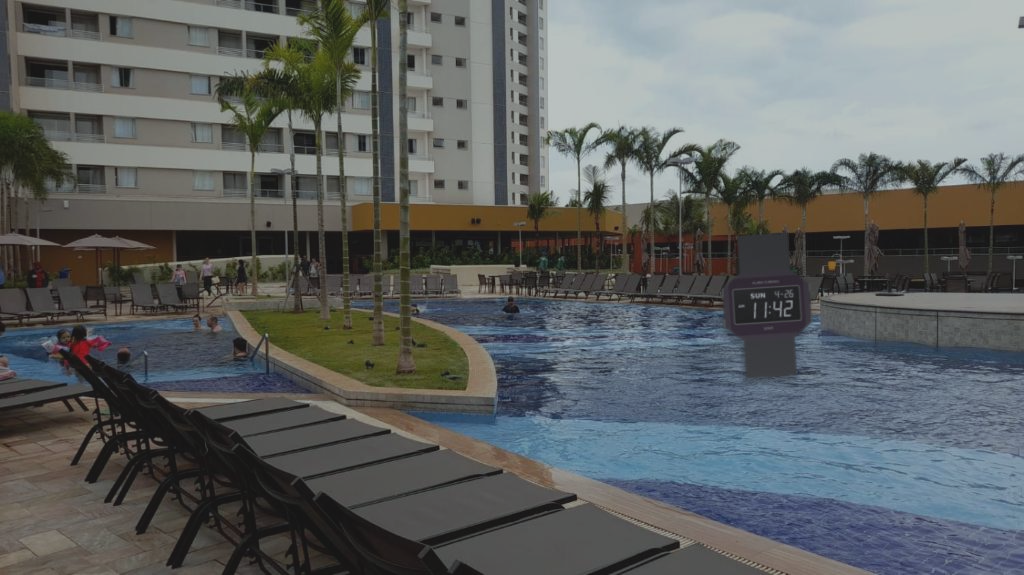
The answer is 11.42
